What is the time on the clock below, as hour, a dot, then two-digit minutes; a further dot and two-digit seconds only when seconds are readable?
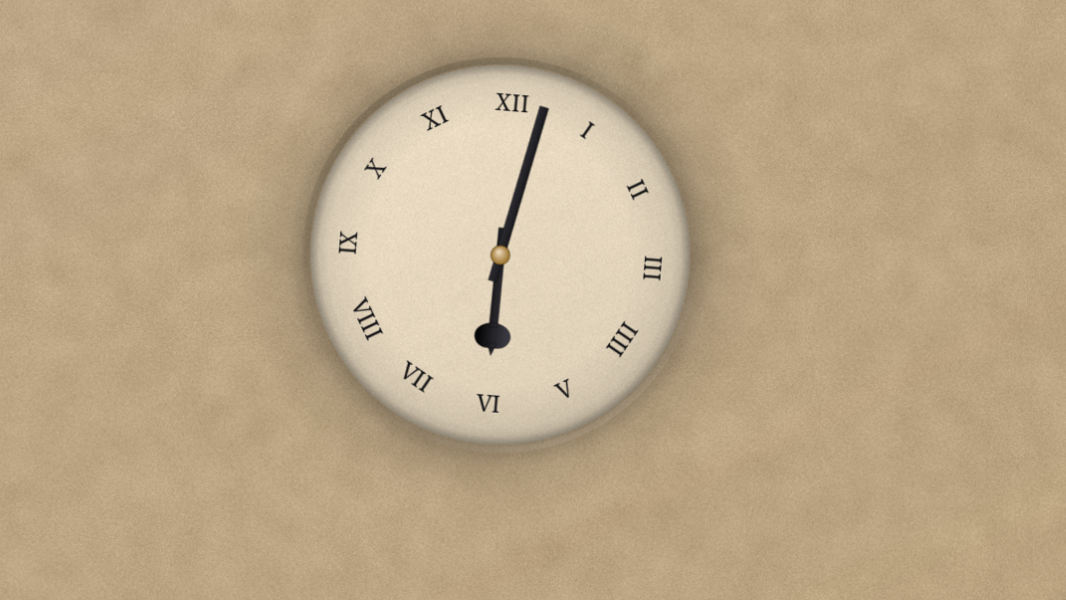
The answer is 6.02
